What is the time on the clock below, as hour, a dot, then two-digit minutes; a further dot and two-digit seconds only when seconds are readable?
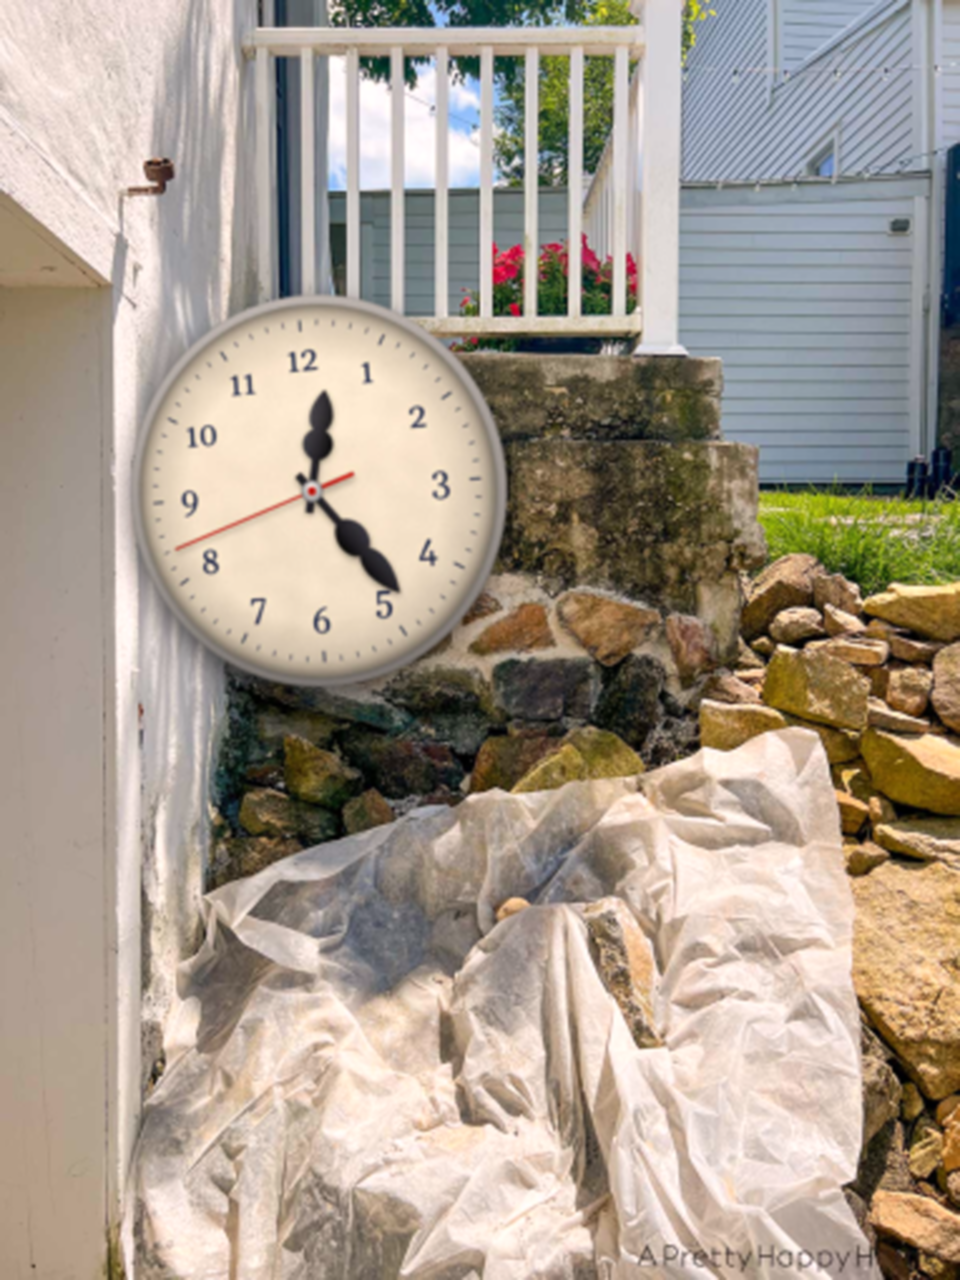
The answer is 12.23.42
